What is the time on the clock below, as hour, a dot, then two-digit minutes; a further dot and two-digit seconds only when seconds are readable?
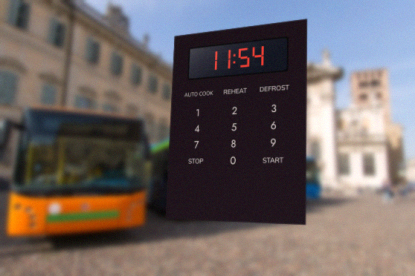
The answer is 11.54
